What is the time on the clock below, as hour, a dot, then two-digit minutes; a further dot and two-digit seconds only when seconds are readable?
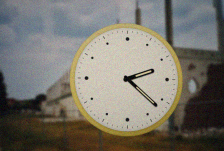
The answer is 2.22
